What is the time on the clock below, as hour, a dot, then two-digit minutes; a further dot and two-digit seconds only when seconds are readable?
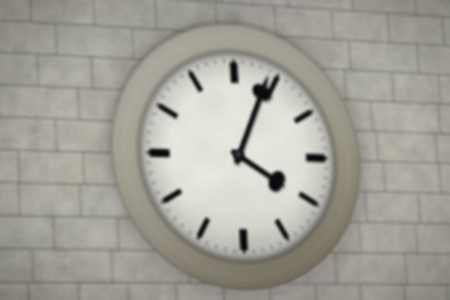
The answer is 4.04
